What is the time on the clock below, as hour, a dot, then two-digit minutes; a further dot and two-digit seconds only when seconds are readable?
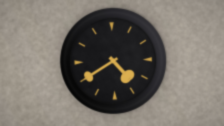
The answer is 4.40
